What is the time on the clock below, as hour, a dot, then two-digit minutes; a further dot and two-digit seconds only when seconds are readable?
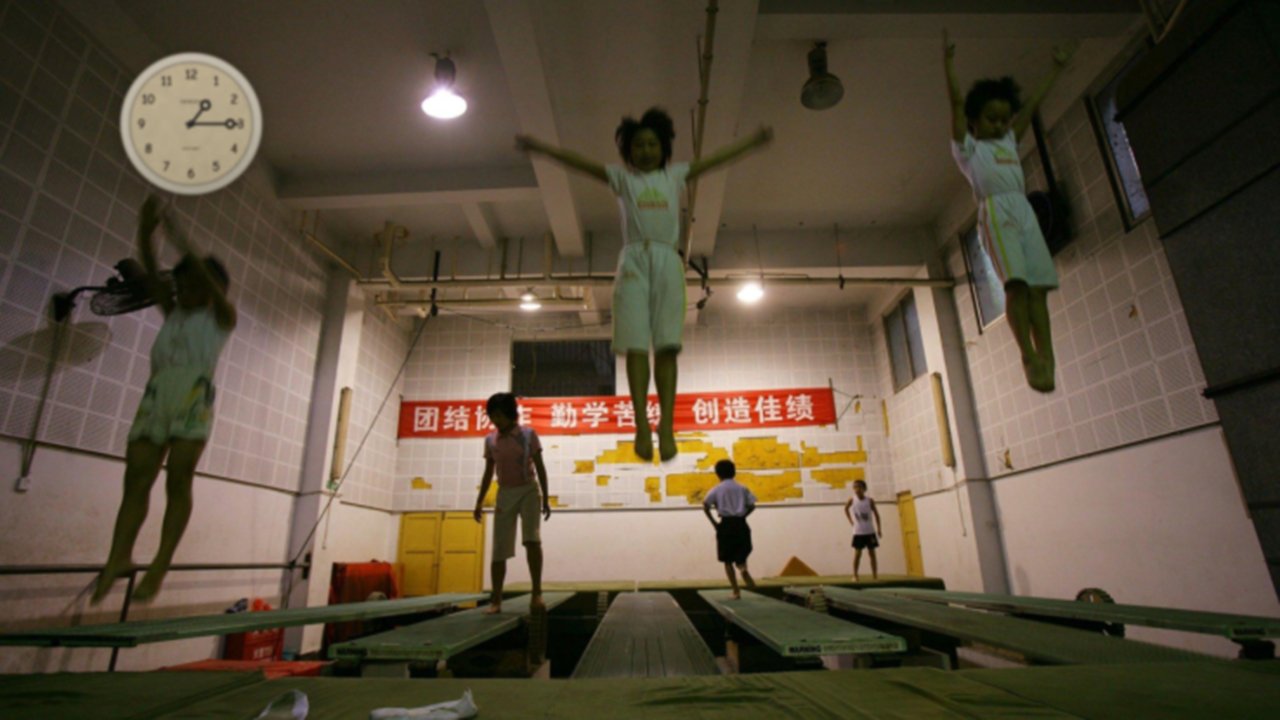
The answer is 1.15
